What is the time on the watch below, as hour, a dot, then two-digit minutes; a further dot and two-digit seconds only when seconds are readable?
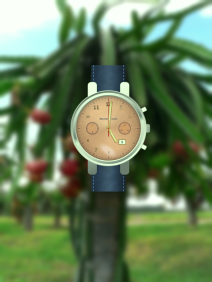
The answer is 5.01
